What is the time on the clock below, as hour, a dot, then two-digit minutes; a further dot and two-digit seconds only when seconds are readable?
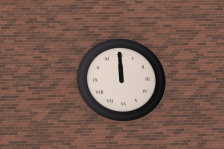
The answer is 12.00
